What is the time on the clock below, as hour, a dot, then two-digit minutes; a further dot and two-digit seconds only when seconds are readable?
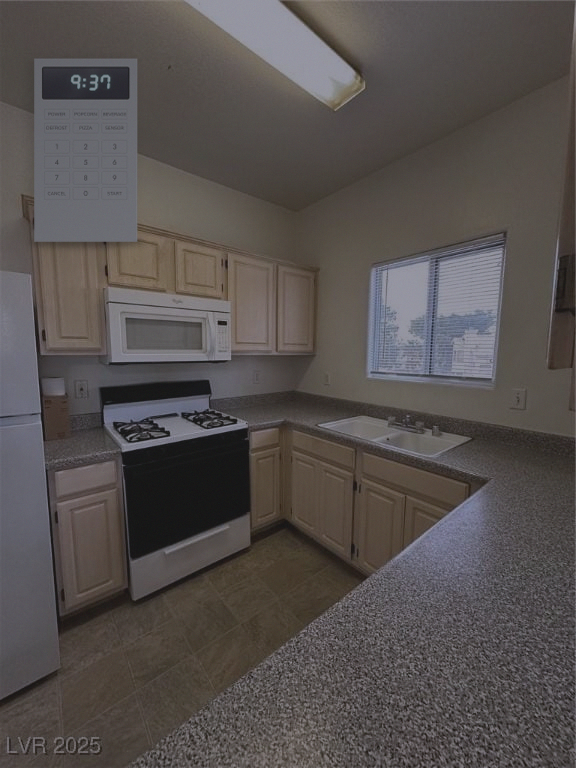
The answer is 9.37
